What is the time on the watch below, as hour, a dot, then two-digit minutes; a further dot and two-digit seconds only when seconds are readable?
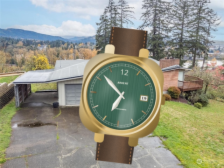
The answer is 6.52
